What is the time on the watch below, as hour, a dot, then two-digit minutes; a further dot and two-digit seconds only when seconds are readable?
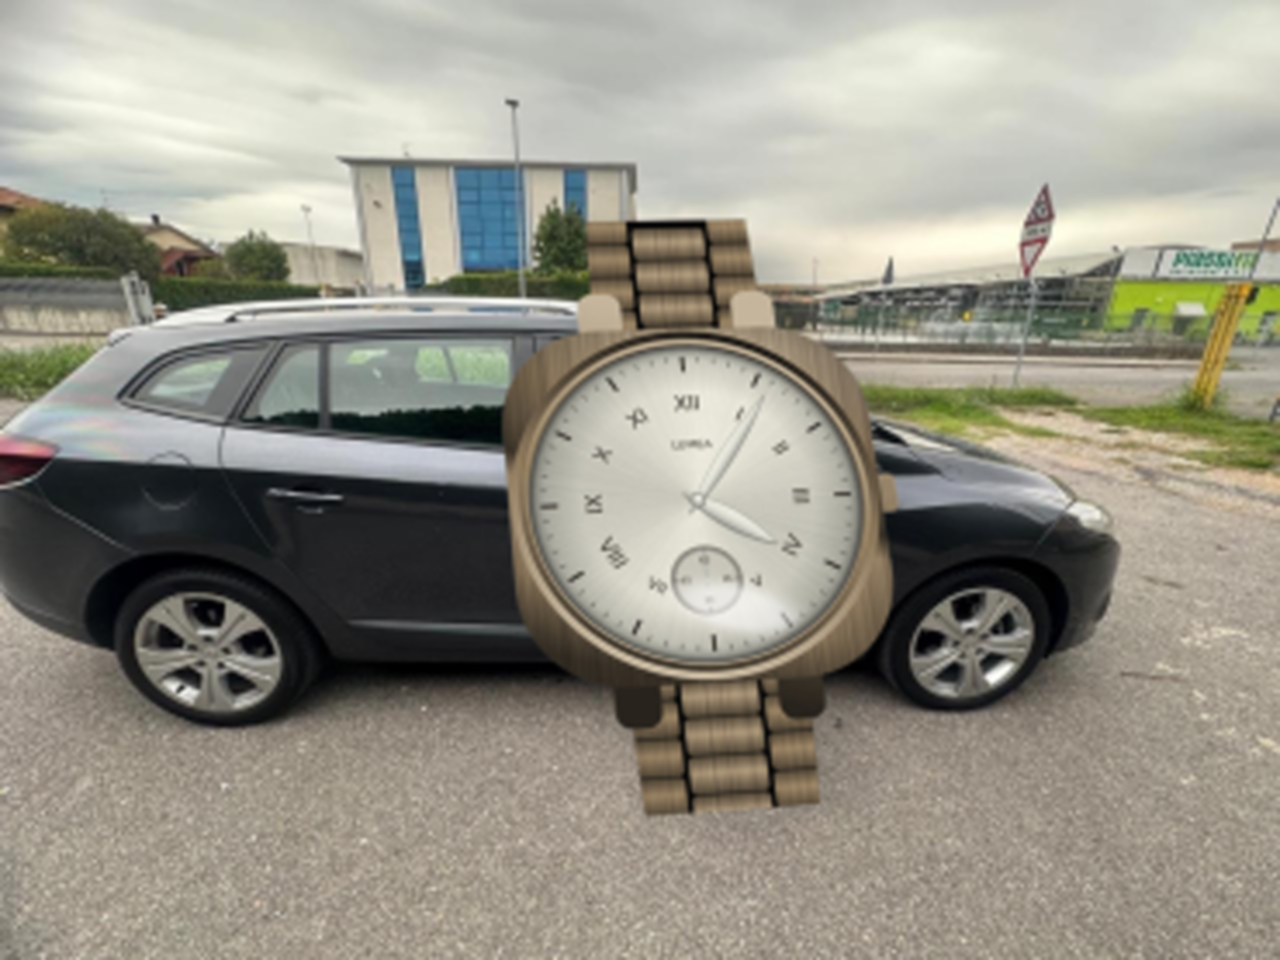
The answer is 4.06
